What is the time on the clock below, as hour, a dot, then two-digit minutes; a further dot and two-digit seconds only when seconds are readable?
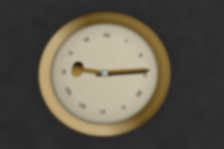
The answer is 9.14
